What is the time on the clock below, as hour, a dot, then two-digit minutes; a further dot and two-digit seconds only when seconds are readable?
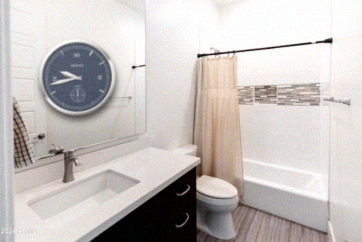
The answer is 9.43
